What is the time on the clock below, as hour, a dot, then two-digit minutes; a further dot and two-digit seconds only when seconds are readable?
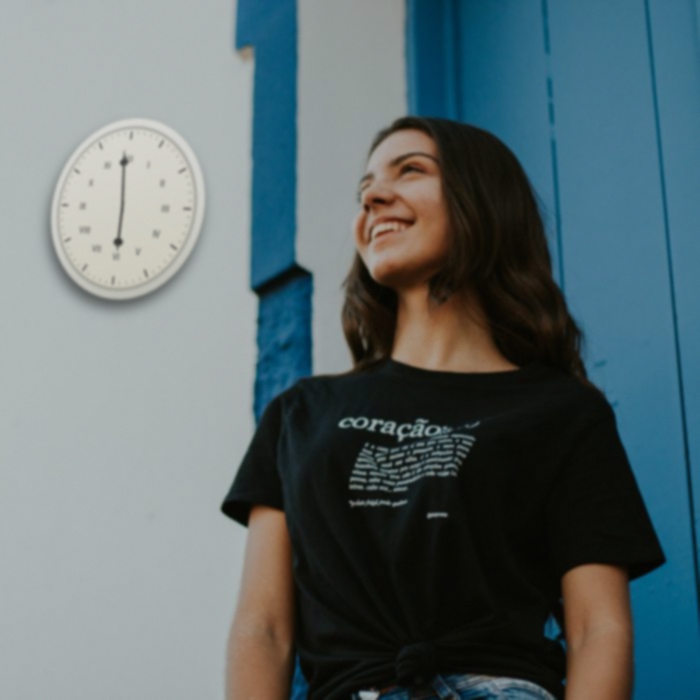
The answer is 5.59
